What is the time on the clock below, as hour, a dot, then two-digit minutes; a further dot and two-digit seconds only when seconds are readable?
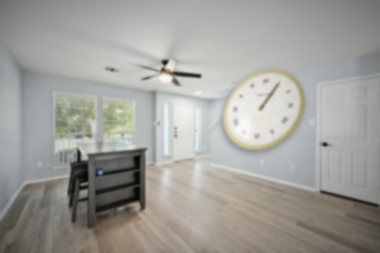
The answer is 1.05
